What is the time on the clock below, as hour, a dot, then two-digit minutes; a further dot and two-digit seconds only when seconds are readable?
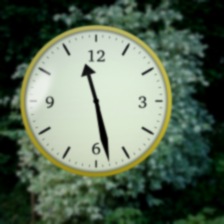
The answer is 11.28
